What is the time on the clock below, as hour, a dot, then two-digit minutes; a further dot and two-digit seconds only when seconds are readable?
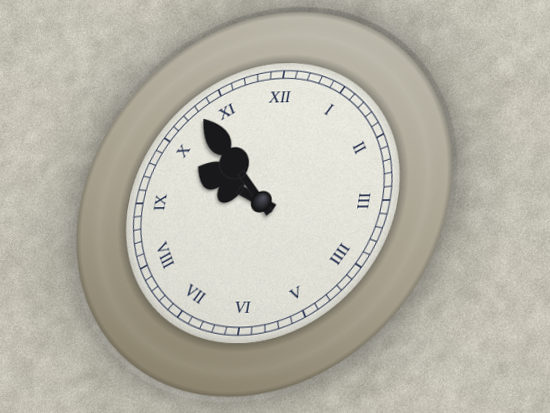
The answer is 9.53
